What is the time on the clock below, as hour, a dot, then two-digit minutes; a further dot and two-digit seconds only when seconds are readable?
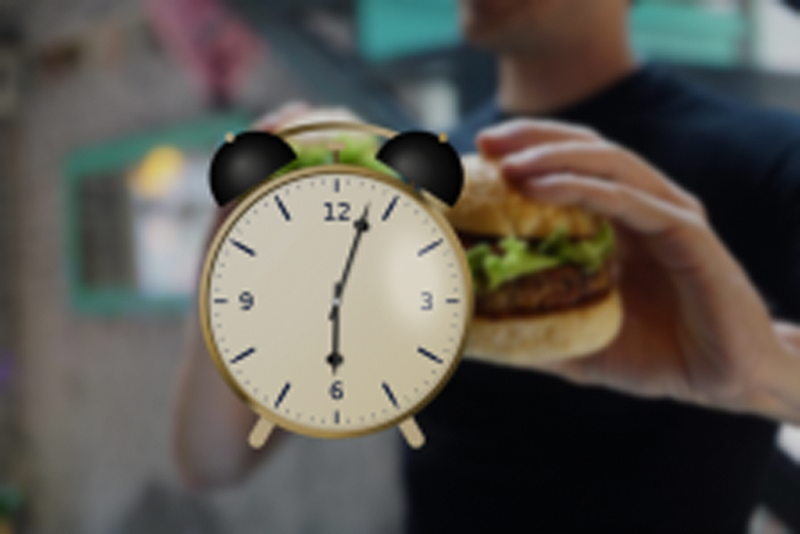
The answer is 6.03
